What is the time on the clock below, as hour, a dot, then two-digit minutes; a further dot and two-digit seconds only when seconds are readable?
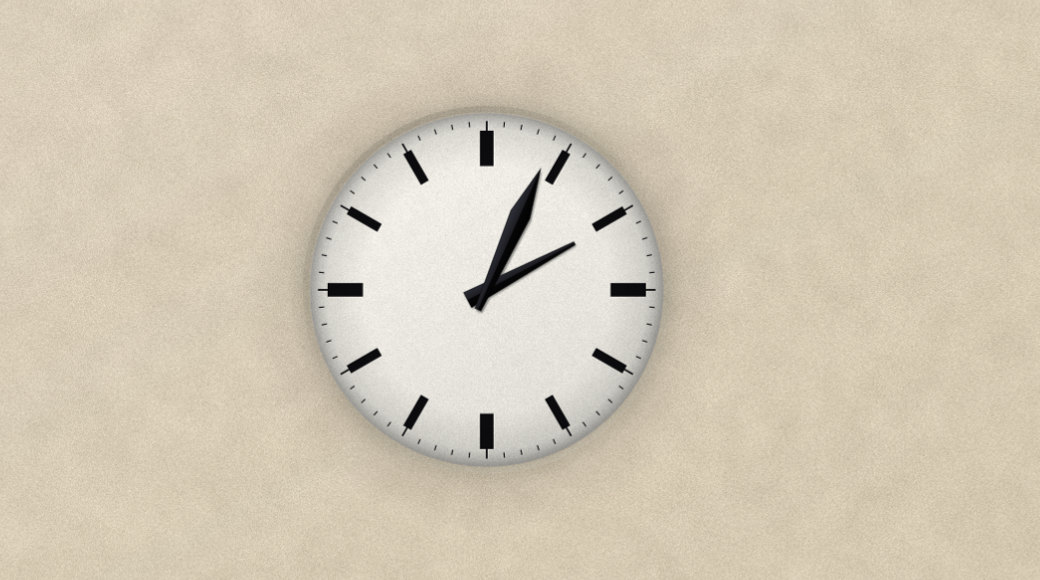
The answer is 2.04
